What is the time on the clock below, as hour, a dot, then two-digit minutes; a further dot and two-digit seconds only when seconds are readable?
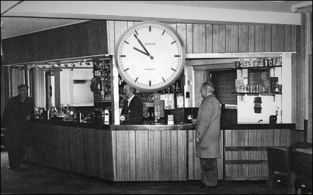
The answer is 9.54
